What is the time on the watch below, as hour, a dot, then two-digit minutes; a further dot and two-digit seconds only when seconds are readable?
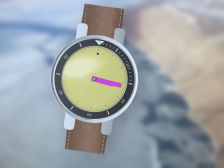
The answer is 3.16
